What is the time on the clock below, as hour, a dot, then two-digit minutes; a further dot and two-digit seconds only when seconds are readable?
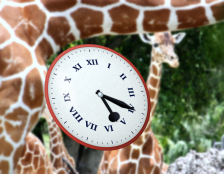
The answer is 5.20
